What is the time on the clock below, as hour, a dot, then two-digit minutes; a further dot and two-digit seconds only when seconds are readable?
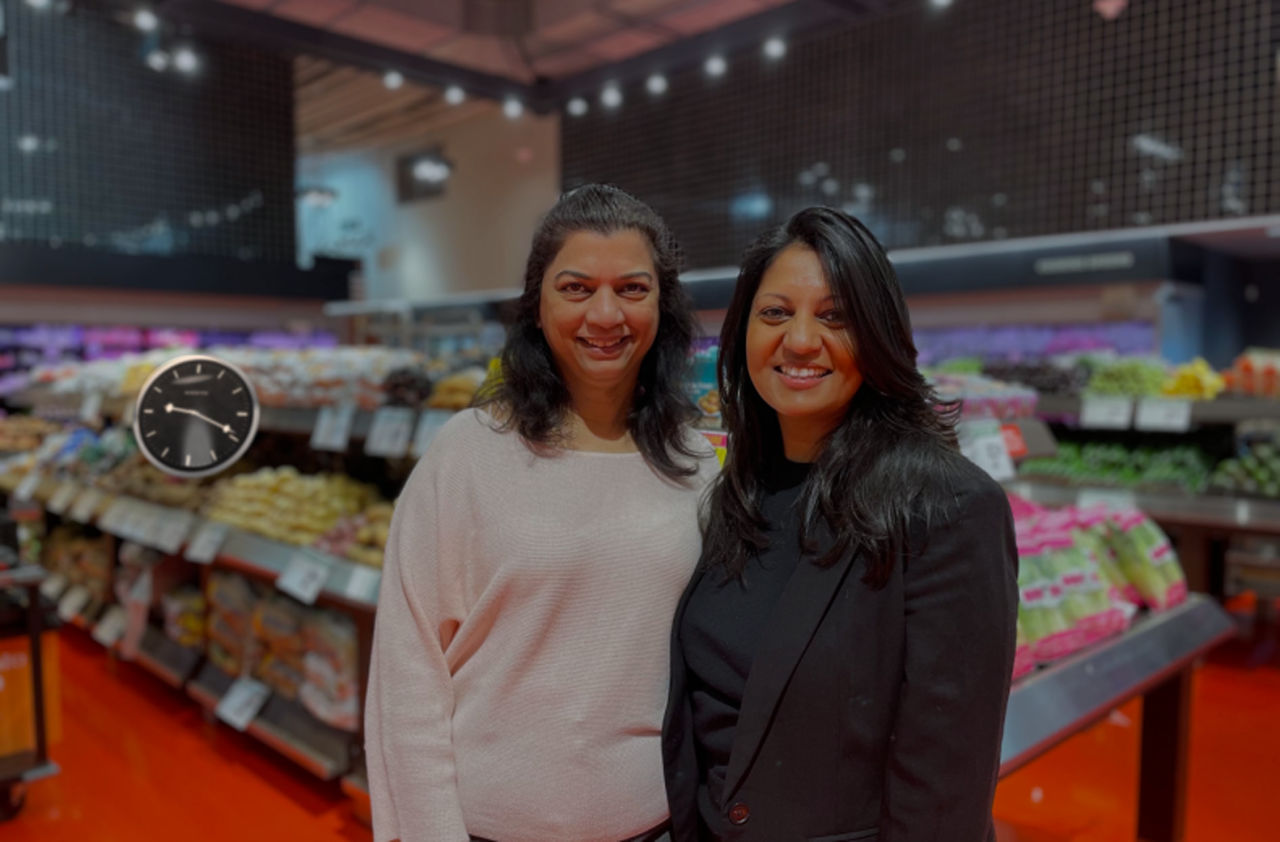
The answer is 9.19
